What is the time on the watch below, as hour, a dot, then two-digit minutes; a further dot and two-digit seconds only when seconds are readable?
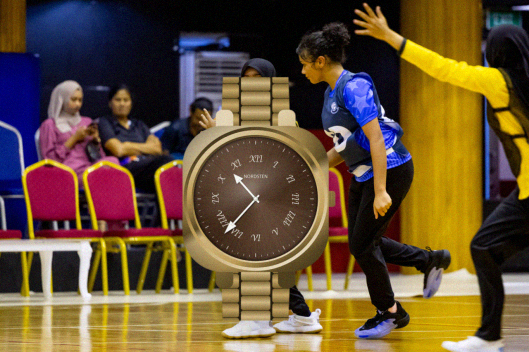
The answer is 10.37
